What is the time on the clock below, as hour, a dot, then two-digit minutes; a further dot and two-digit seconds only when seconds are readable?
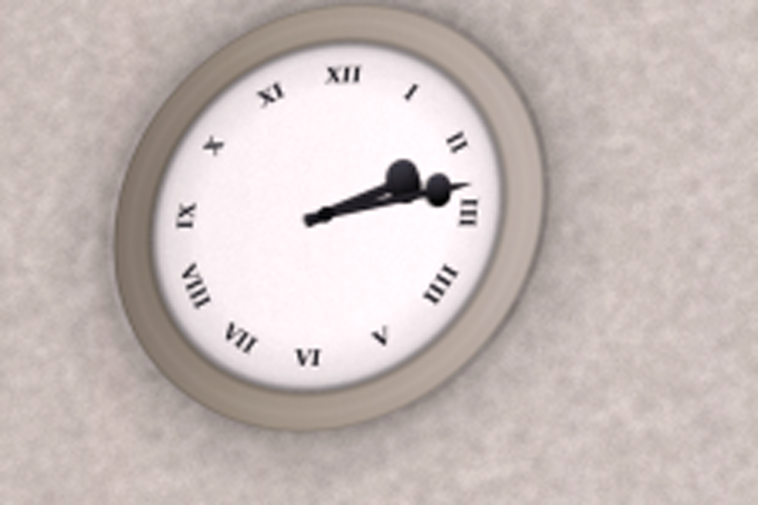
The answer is 2.13
